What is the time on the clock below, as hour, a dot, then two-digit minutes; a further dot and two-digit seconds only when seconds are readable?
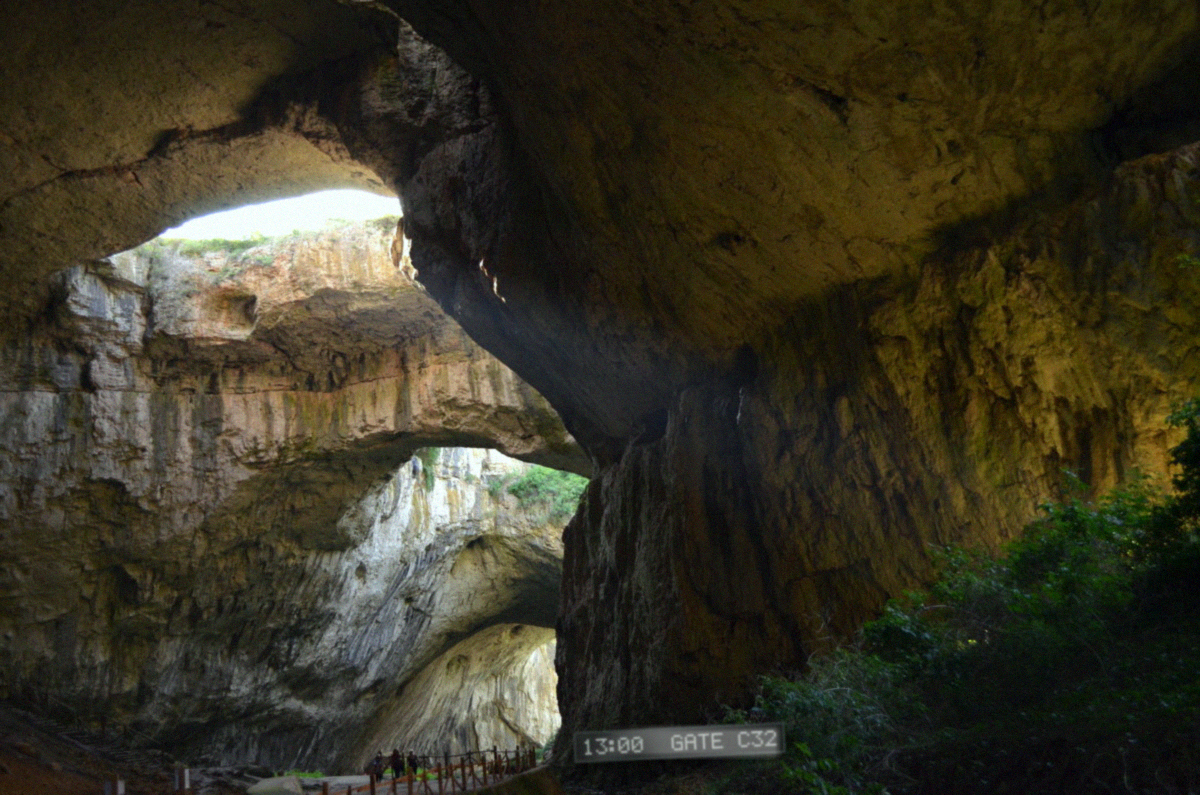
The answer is 13.00
